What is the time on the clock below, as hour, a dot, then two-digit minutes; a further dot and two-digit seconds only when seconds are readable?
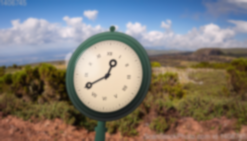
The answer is 12.40
